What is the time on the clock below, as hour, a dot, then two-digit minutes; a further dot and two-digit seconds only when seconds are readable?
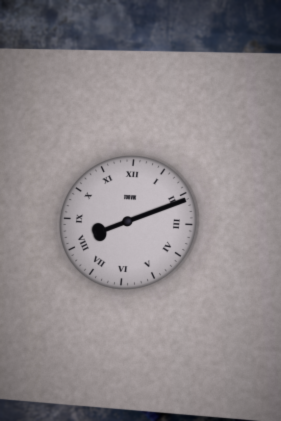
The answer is 8.11
